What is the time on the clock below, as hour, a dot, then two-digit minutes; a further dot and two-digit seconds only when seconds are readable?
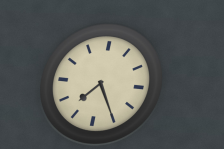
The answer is 7.25
